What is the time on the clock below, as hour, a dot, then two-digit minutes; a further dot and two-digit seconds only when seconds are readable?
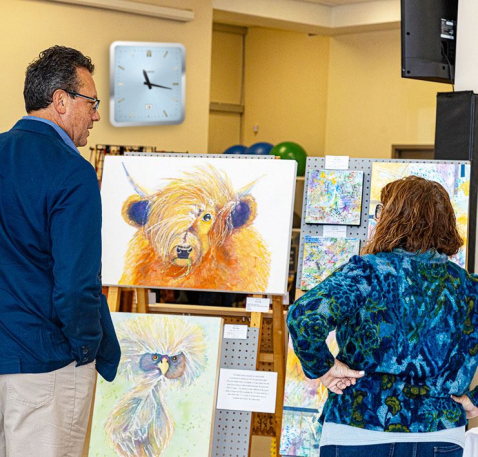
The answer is 11.17
